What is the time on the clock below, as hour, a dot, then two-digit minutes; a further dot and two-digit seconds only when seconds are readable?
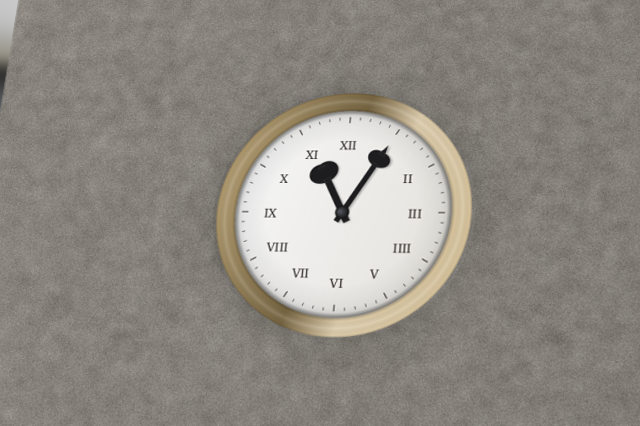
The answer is 11.05
